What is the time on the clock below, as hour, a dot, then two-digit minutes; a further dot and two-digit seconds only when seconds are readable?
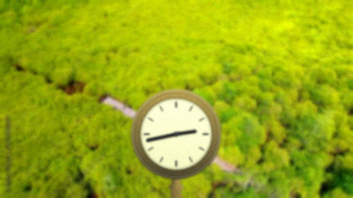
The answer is 2.43
